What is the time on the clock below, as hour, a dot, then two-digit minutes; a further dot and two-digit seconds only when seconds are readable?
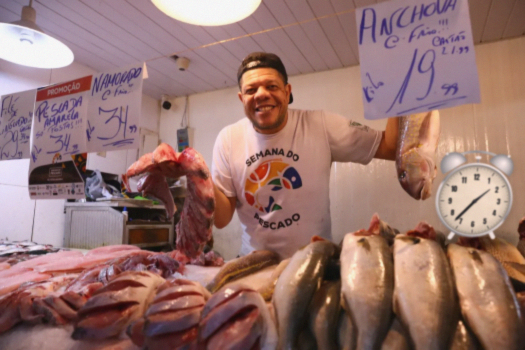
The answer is 1.37
